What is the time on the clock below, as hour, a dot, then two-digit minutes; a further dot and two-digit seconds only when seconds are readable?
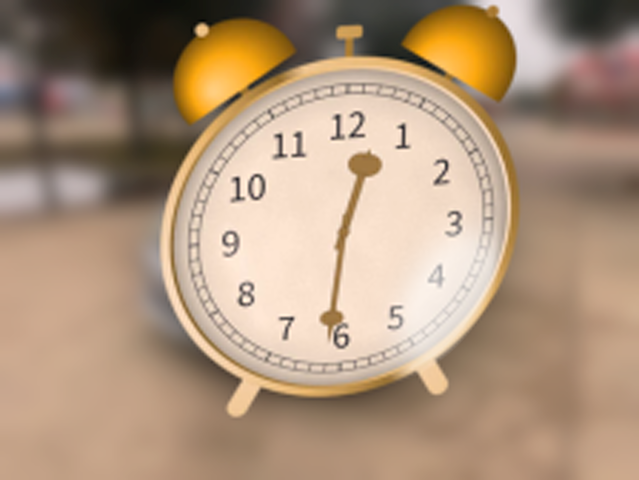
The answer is 12.31
